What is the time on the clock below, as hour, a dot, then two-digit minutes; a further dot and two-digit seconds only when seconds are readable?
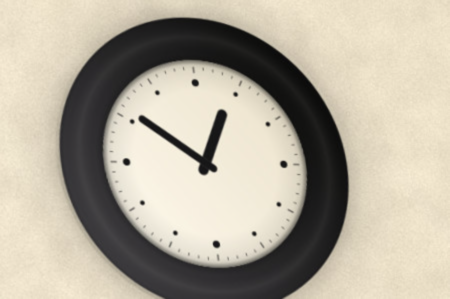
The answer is 12.51
